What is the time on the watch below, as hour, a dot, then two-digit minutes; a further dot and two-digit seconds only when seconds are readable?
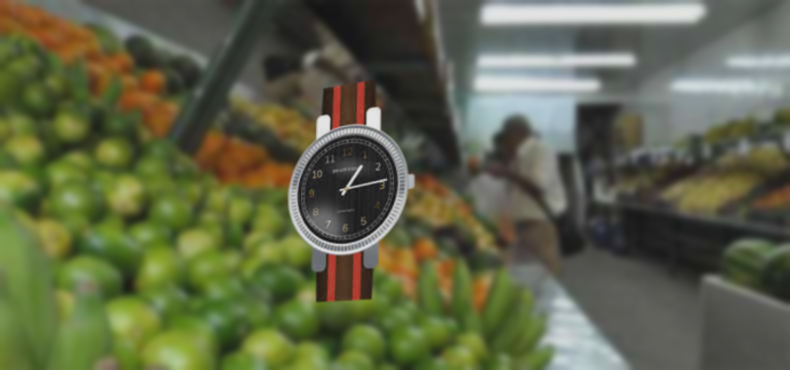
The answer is 1.14
